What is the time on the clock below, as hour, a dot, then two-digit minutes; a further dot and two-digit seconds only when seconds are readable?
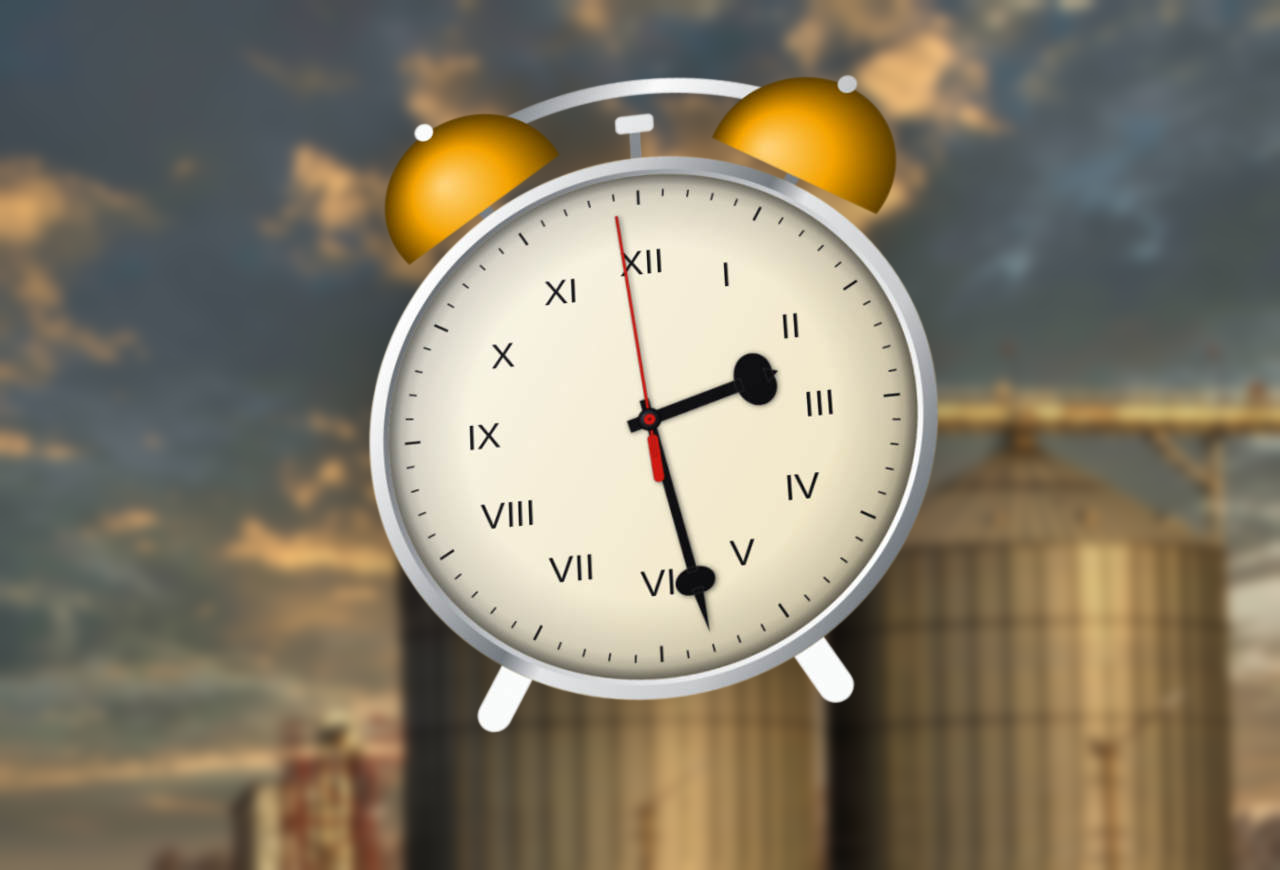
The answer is 2.27.59
